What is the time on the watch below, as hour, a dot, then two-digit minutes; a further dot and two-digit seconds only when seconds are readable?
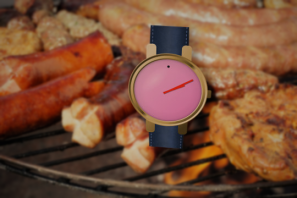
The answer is 2.10
